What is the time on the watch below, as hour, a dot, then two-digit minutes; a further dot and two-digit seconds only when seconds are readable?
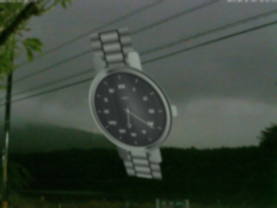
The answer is 6.21
